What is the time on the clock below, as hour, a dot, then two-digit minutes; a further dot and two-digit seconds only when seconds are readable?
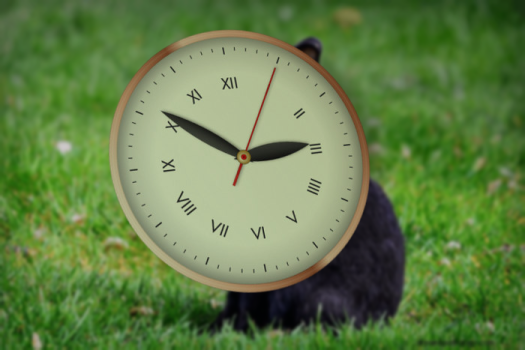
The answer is 2.51.05
